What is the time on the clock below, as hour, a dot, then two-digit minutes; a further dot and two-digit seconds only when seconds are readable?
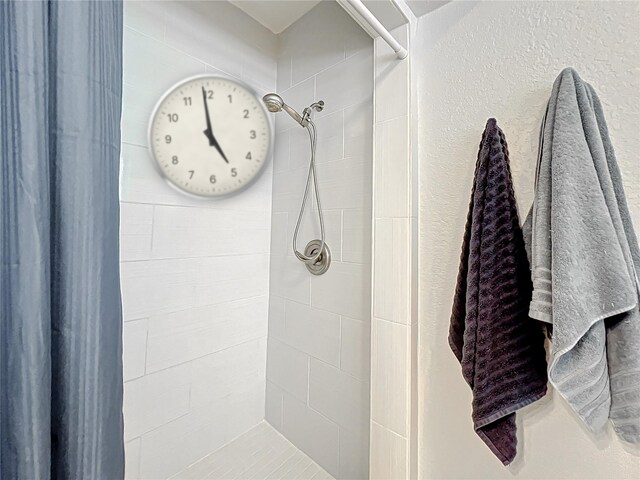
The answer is 4.59
